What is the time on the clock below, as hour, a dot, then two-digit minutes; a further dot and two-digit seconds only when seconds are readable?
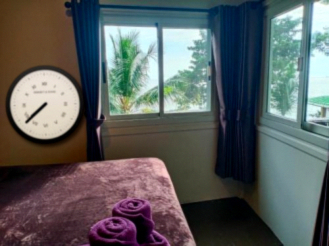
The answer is 7.38
